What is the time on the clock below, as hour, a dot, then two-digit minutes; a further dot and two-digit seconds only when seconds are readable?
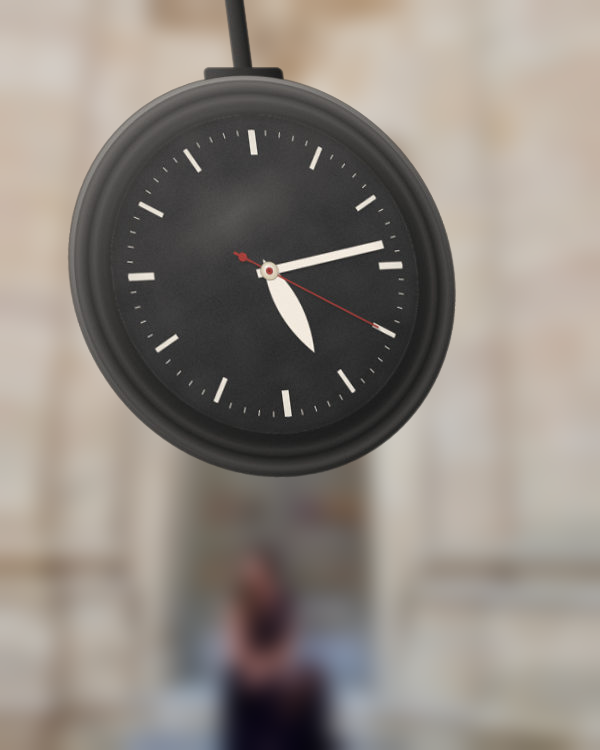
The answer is 5.13.20
